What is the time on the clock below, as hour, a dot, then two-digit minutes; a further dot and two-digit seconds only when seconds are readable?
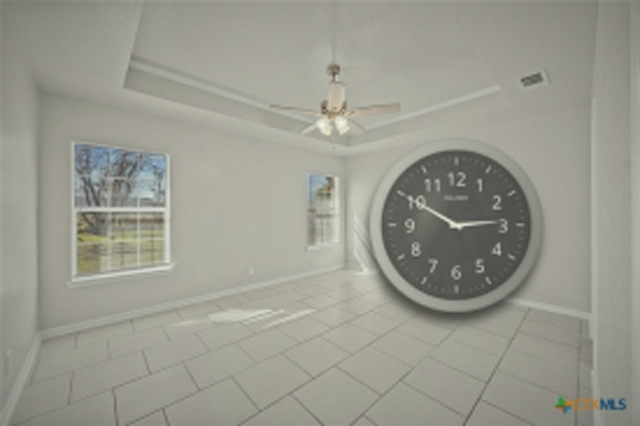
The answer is 2.50
